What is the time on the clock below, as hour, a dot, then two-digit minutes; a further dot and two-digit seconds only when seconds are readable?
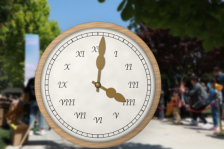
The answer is 4.01
